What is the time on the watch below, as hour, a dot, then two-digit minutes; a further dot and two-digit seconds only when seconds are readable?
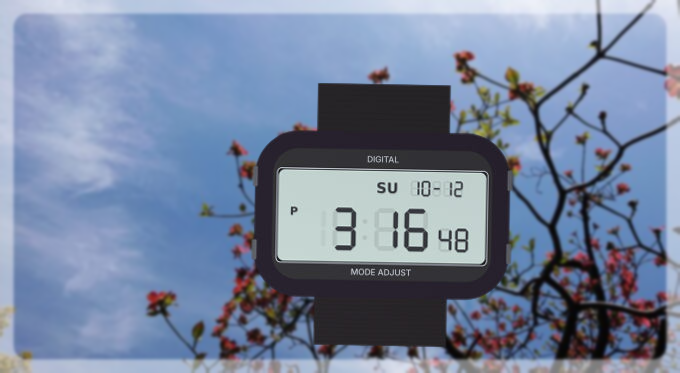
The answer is 3.16.48
